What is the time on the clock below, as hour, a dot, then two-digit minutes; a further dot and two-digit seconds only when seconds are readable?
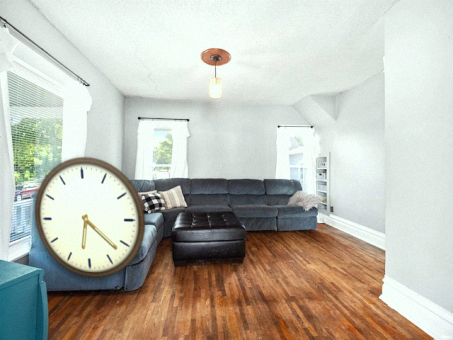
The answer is 6.22
